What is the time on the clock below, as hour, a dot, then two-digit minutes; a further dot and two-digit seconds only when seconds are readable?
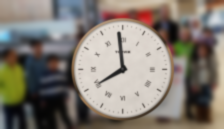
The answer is 7.59
